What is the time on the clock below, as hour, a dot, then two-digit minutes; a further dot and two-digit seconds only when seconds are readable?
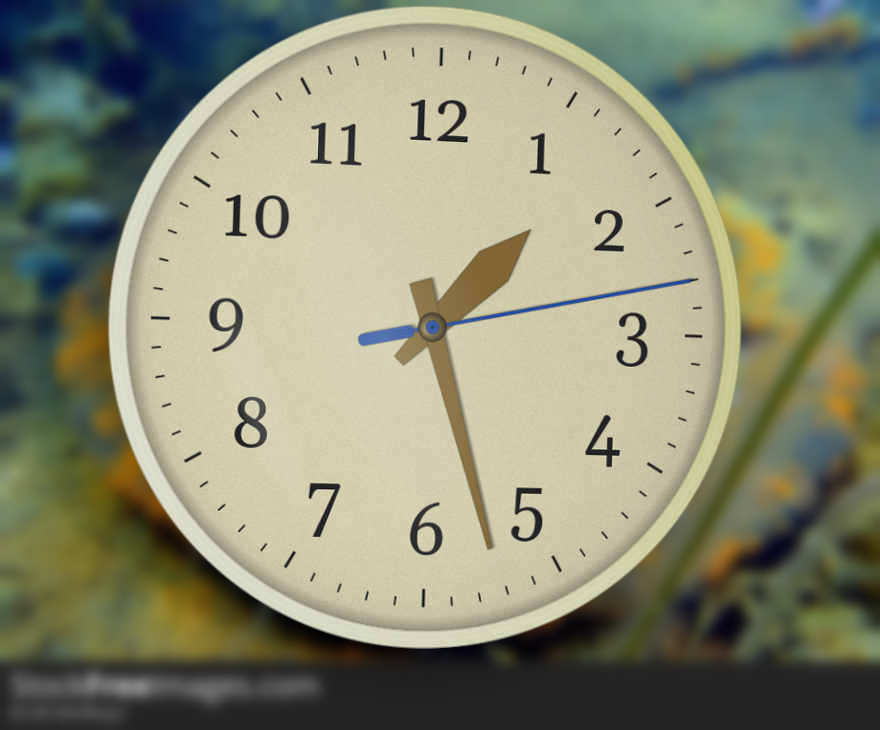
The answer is 1.27.13
